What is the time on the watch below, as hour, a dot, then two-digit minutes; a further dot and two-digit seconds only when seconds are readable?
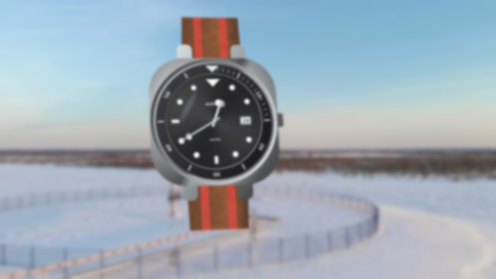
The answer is 12.40
